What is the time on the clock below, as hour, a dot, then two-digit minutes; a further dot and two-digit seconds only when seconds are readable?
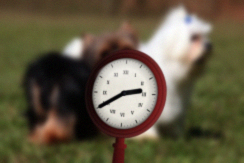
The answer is 2.40
